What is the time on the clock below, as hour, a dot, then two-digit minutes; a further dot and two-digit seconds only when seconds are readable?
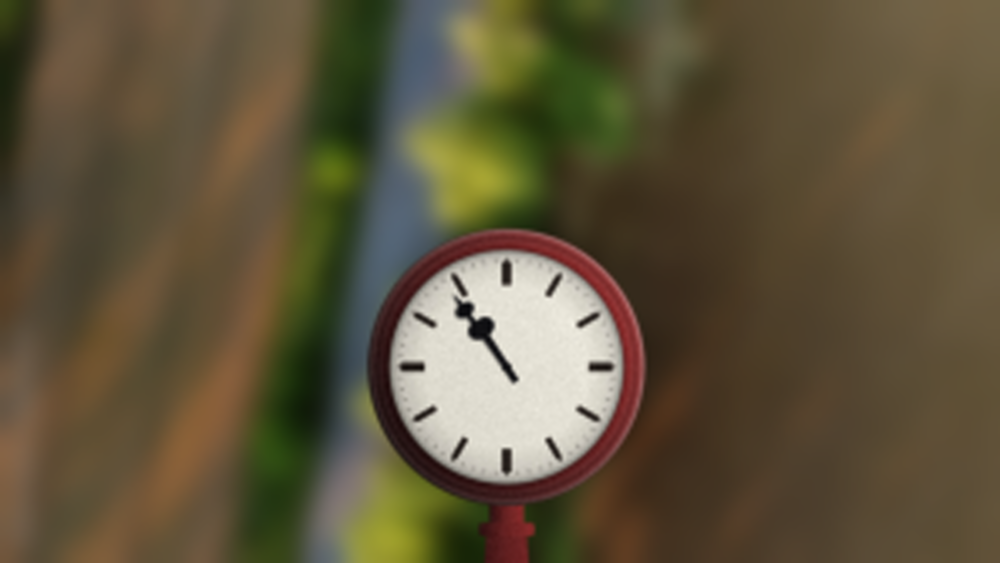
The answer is 10.54
